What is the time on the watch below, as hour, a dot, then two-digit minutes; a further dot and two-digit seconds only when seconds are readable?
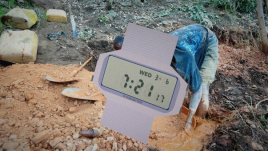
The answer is 7.21.17
